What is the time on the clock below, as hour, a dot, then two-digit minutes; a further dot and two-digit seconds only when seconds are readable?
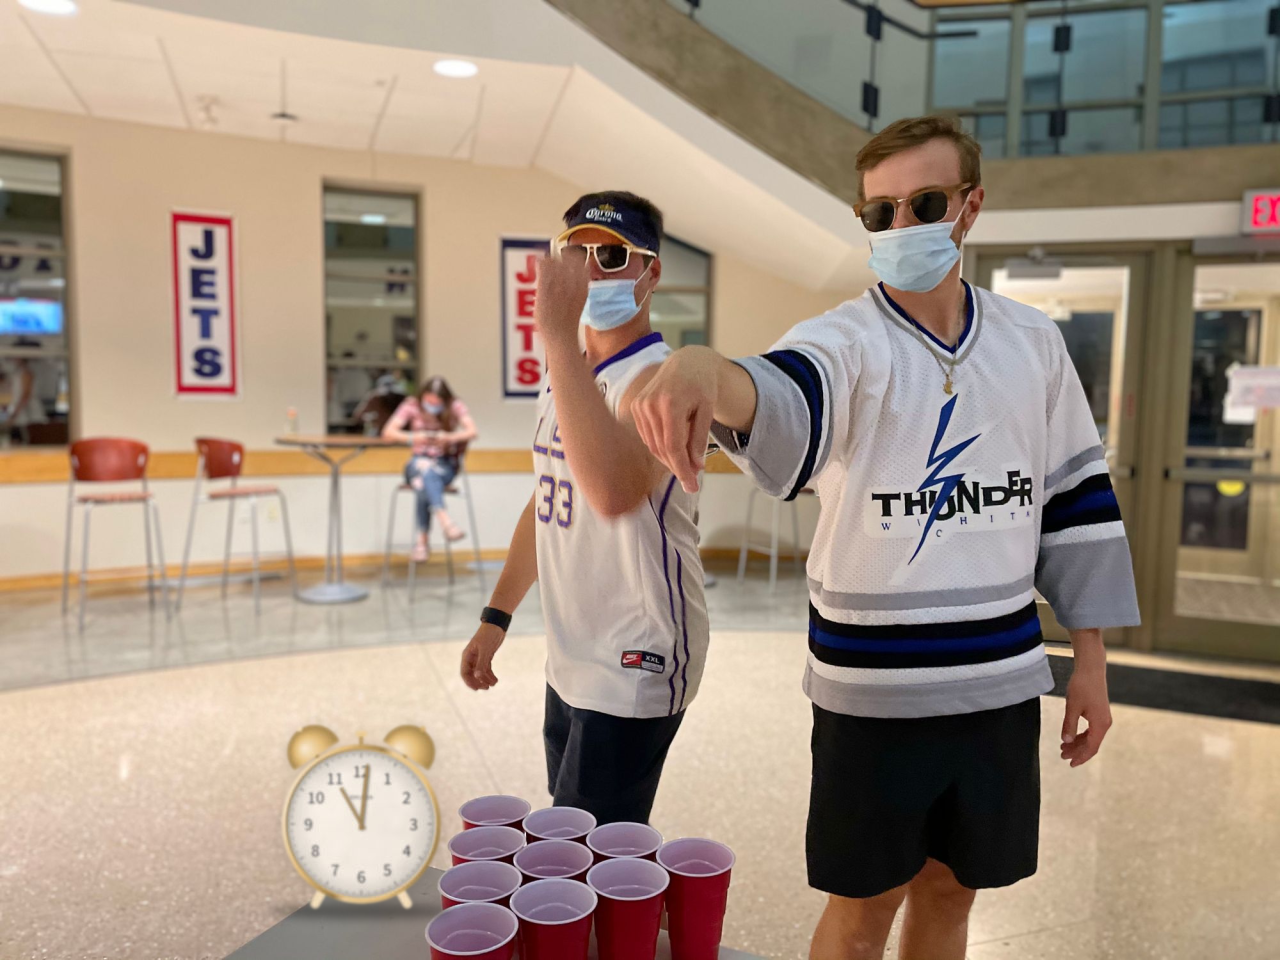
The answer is 11.01
